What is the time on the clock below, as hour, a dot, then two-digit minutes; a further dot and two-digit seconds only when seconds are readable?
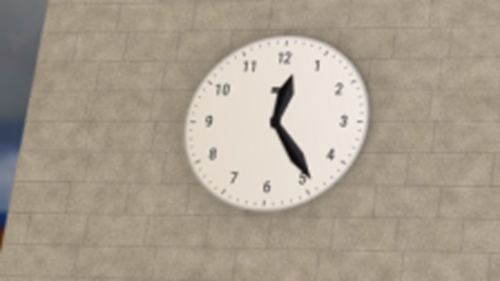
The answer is 12.24
